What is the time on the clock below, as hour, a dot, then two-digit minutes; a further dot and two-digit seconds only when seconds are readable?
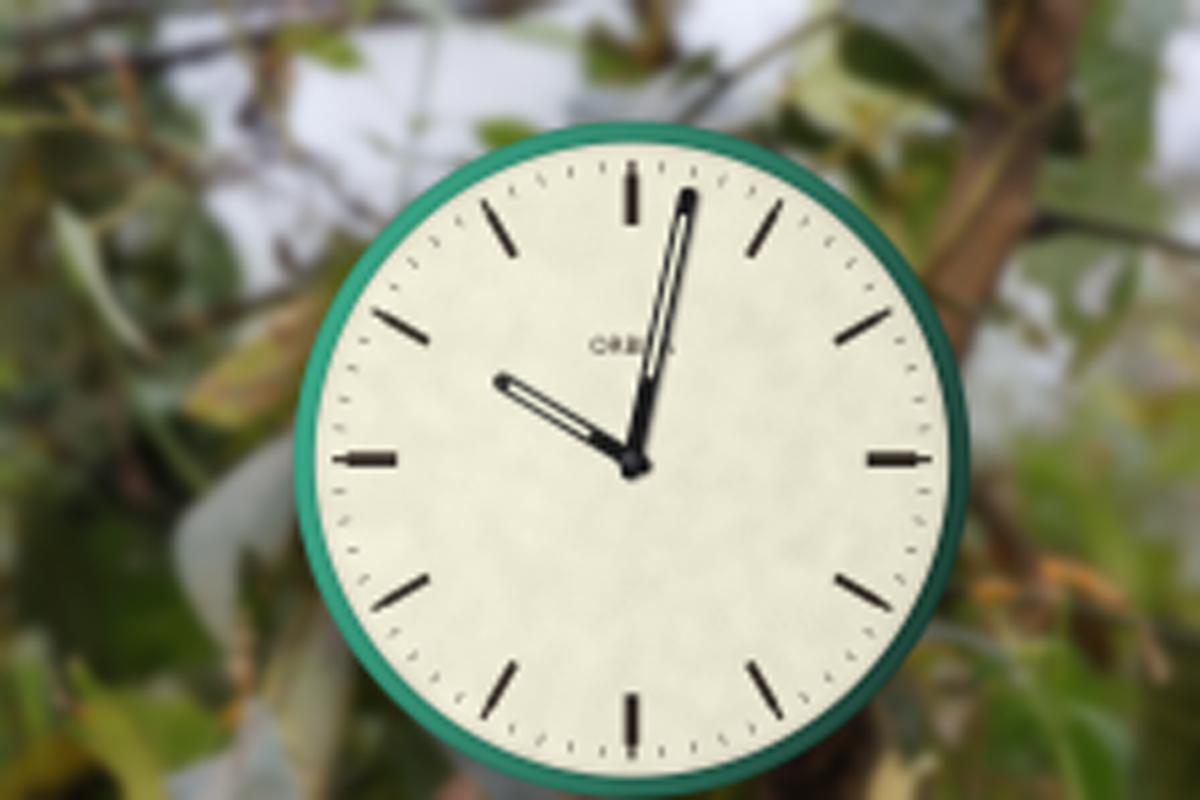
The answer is 10.02
